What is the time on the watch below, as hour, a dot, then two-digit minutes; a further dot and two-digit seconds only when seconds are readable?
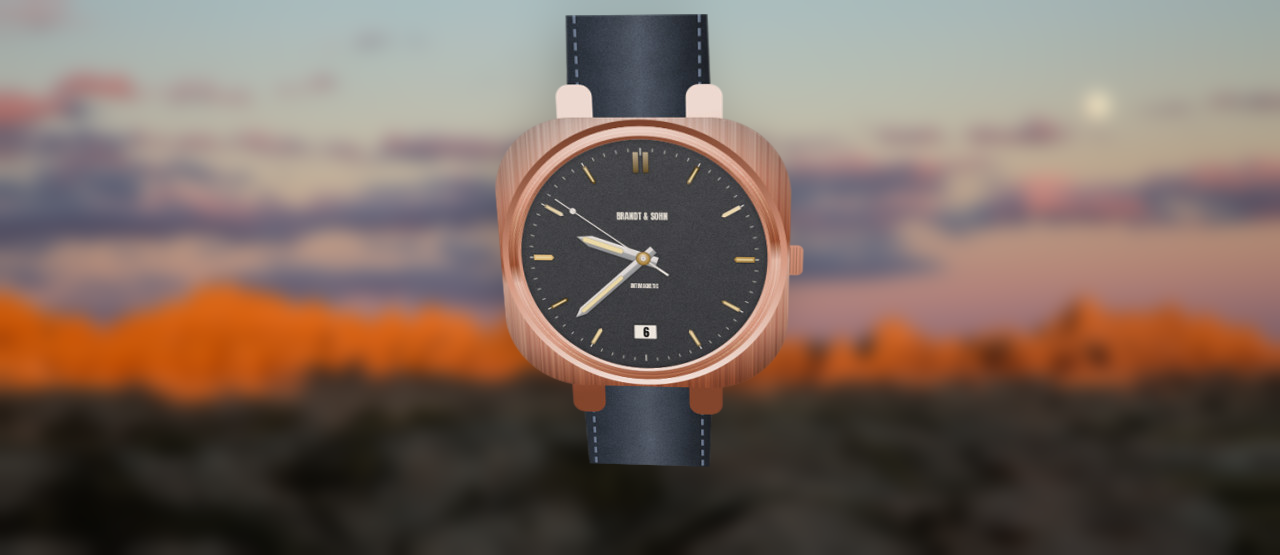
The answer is 9.37.51
